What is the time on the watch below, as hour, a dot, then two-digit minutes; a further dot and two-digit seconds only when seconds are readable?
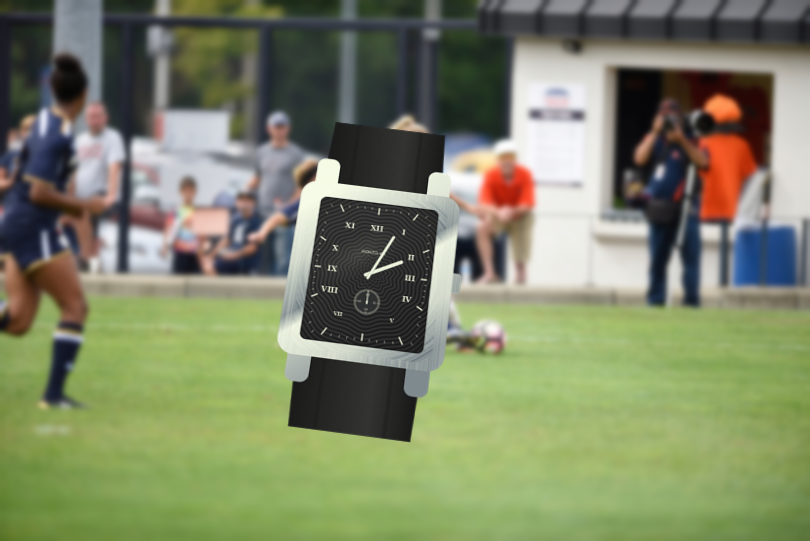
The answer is 2.04
